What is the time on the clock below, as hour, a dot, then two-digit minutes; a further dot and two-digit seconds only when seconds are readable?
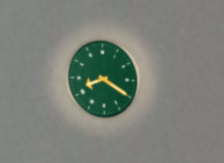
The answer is 8.20
